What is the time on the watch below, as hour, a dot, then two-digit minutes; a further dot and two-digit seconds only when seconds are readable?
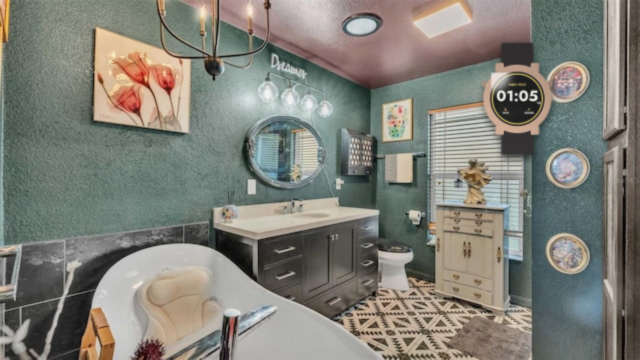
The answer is 1.05
